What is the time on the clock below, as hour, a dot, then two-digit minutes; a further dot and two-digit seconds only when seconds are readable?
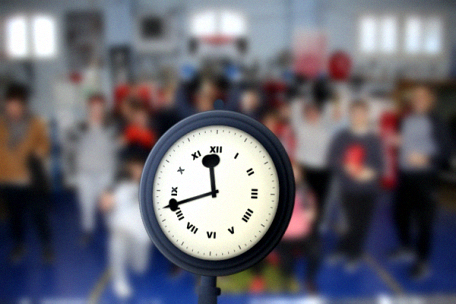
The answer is 11.42
